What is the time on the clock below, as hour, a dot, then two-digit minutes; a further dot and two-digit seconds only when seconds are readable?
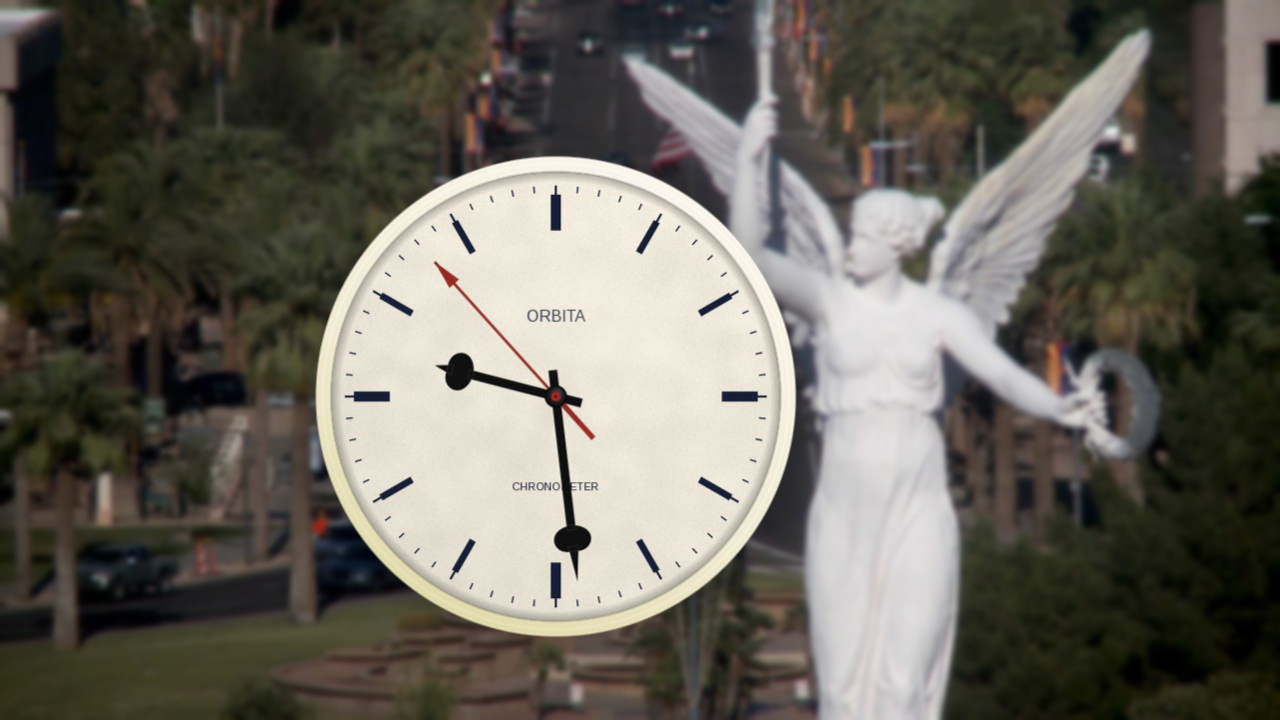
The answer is 9.28.53
